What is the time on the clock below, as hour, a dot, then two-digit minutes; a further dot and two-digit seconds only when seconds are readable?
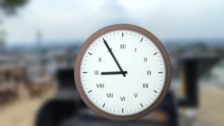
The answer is 8.55
